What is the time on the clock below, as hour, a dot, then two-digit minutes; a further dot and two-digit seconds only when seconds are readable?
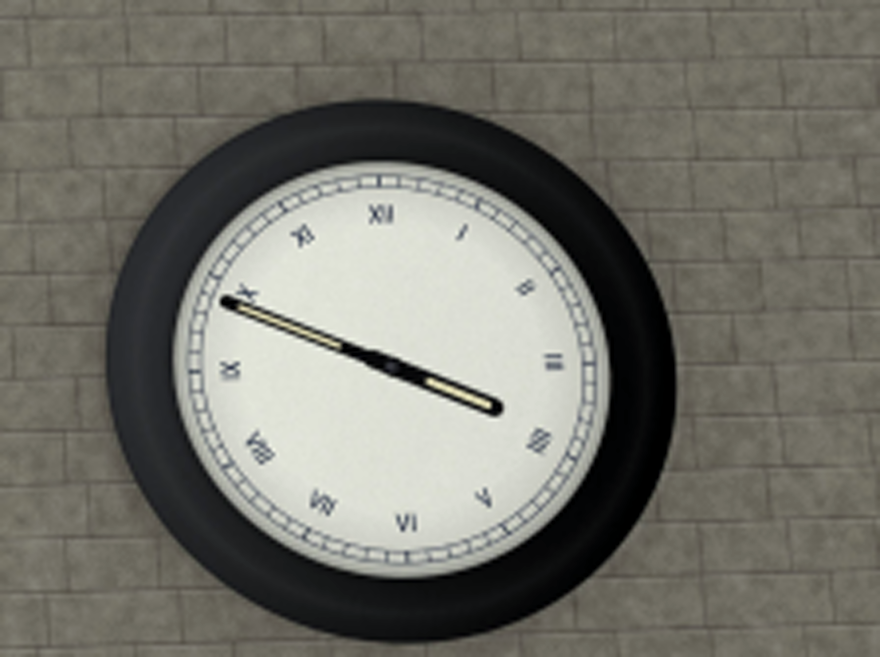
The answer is 3.49
